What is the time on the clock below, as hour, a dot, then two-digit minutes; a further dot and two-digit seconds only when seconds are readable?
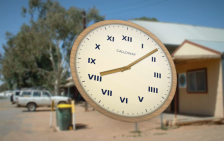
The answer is 8.08
